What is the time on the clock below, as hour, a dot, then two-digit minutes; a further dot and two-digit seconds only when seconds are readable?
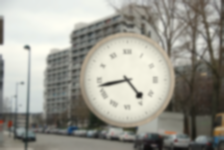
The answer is 4.43
